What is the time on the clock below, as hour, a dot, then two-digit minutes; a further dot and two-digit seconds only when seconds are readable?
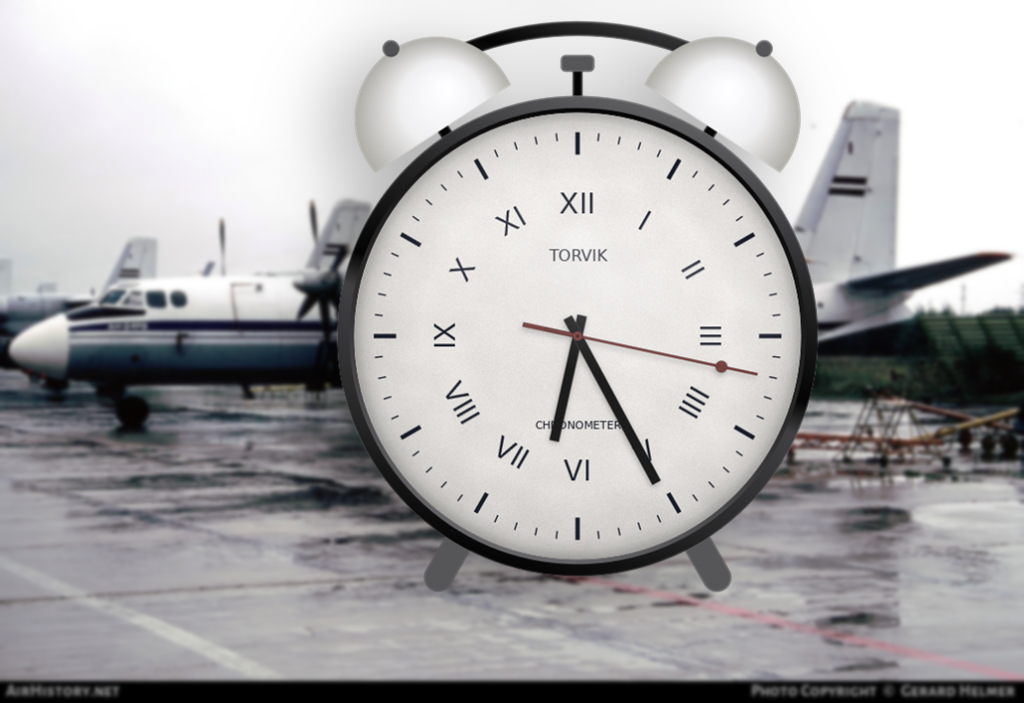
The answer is 6.25.17
